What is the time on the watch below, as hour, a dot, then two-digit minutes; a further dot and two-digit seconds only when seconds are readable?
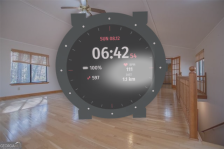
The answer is 6.42
